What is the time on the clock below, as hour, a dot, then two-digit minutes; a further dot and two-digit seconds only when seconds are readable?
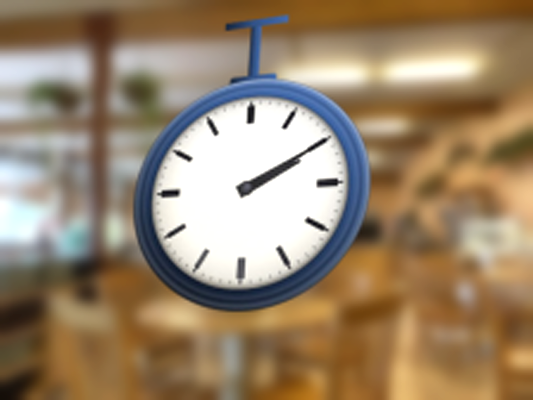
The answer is 2.10
